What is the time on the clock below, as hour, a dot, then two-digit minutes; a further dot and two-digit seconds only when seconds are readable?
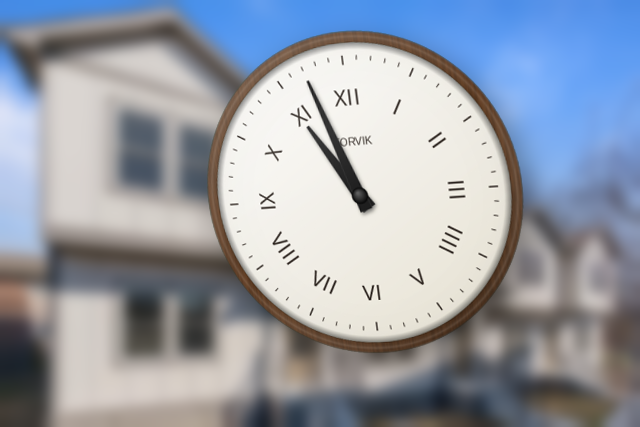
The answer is 10.57
